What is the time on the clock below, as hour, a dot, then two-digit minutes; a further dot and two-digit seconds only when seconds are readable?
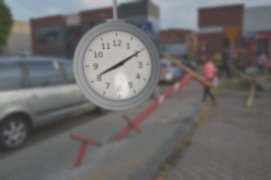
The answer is 8.10
